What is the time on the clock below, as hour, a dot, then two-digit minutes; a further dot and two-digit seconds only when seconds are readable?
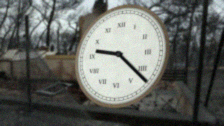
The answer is 9.22
